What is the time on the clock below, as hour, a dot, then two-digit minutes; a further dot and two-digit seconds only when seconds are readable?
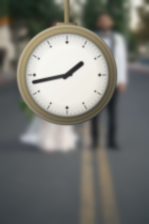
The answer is 1.43
